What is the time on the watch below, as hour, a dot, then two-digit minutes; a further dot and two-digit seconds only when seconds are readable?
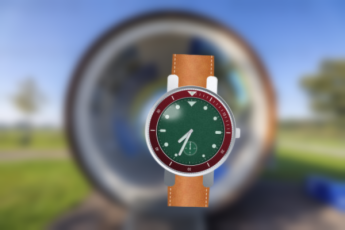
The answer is 7.34
